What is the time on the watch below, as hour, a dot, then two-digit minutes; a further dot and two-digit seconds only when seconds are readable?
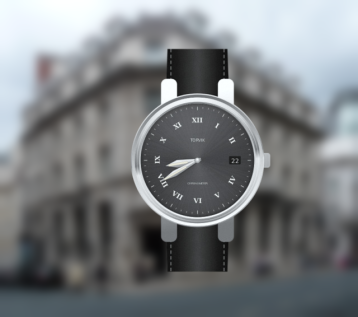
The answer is 8.40
